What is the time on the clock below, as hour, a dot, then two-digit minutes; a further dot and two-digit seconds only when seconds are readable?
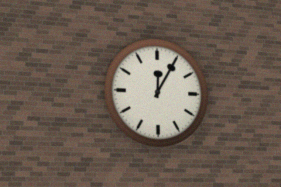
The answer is 12.05
